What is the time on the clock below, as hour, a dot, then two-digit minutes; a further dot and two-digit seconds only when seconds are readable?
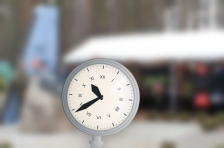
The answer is 10.39
